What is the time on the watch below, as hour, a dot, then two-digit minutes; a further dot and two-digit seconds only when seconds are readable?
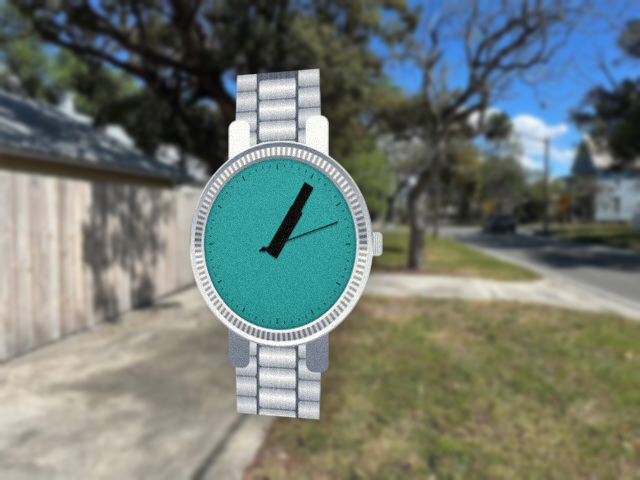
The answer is 1.05.12
